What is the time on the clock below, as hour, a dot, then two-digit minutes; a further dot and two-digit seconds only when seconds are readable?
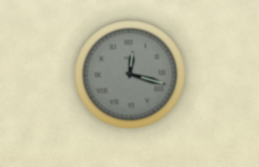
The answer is 12.18
